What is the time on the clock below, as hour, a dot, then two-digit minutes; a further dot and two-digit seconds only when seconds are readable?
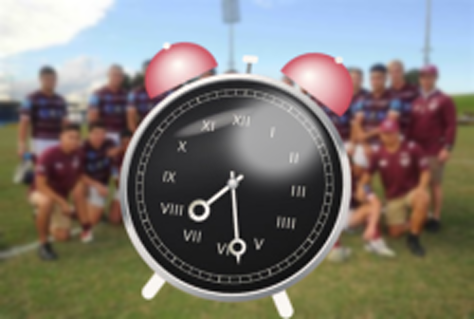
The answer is 7.28
